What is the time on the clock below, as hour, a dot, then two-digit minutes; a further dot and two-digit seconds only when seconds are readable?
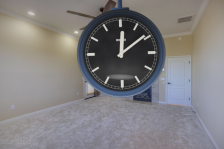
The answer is 12.09
